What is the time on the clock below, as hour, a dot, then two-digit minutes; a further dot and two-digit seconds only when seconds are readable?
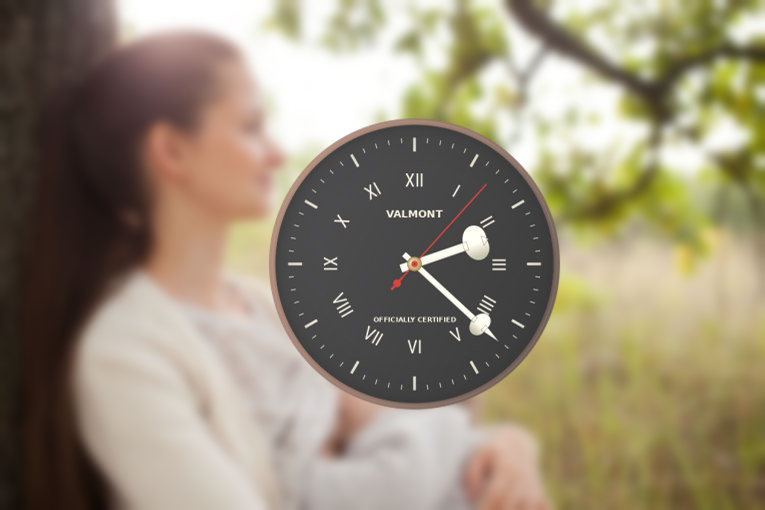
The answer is 2.22.07
